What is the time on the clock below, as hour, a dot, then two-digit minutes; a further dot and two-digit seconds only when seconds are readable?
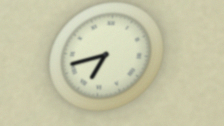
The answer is 6.42
